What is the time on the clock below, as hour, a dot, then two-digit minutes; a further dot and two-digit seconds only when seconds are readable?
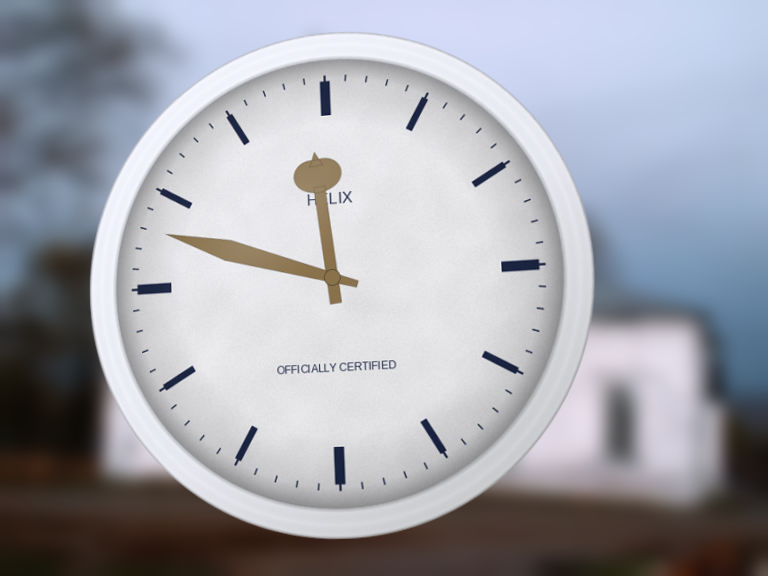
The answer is 11.48
